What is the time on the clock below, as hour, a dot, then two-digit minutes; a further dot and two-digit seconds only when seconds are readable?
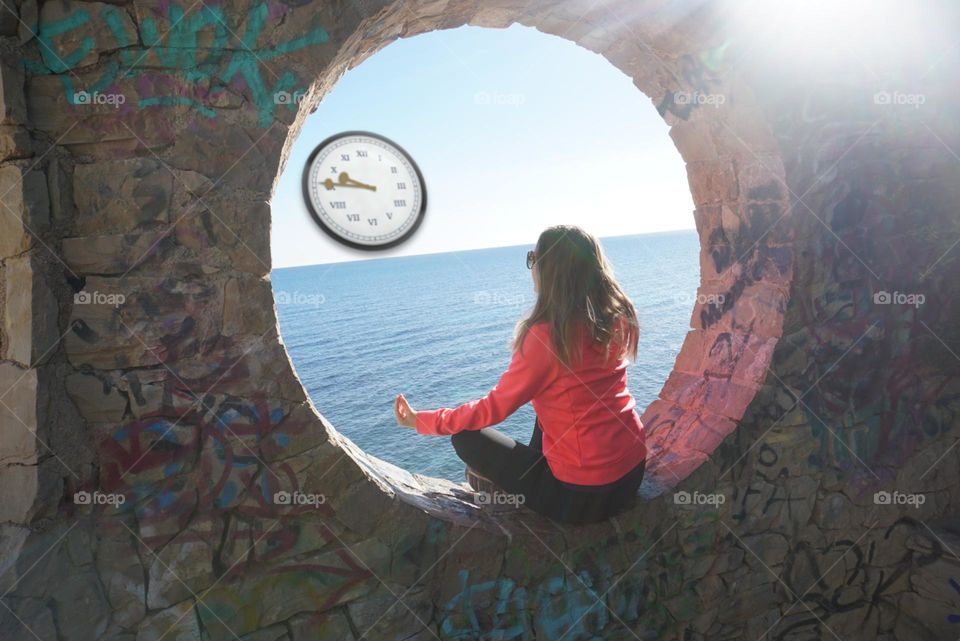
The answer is 9.46
